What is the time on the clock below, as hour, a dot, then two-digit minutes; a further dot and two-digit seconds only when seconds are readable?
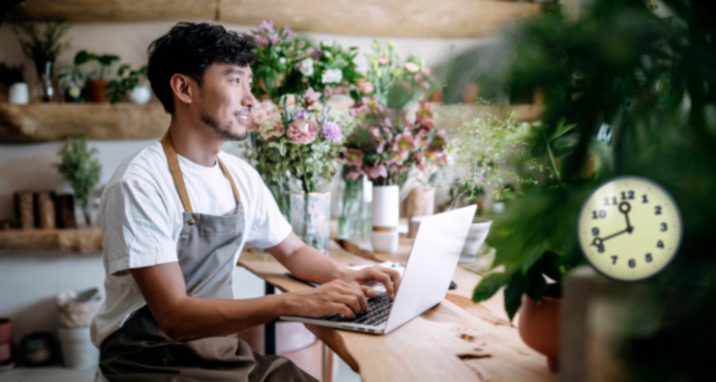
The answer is 11.42
